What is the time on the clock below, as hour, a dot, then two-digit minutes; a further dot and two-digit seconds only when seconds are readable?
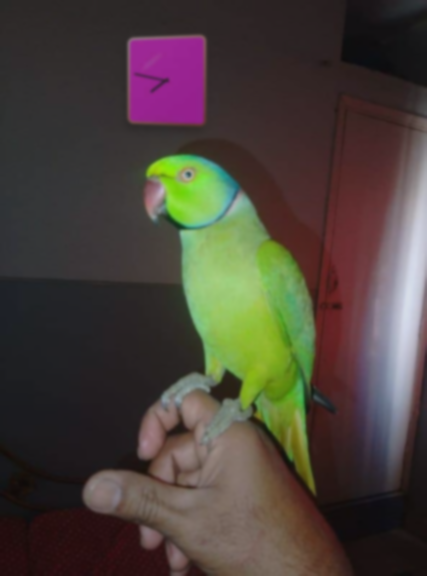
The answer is 7.47
